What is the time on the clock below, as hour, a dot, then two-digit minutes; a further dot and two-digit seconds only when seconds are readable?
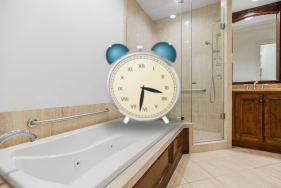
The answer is 3.32
